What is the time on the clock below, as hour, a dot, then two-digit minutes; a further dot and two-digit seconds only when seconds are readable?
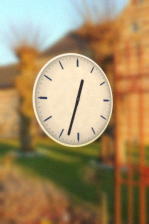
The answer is 12.33
